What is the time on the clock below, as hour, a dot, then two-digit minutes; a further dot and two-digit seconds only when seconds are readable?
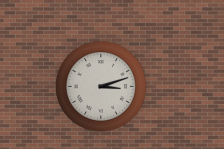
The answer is 3.12
